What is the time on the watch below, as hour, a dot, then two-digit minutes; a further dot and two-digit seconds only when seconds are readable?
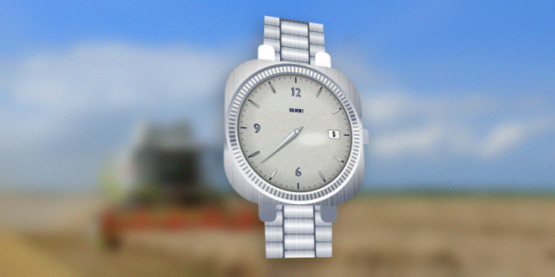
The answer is 7.38
